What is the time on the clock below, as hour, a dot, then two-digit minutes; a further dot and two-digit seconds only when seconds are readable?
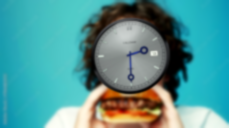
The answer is 2.30
